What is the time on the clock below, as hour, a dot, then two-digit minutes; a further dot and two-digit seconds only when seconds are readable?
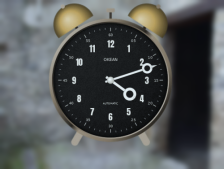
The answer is 4.12
